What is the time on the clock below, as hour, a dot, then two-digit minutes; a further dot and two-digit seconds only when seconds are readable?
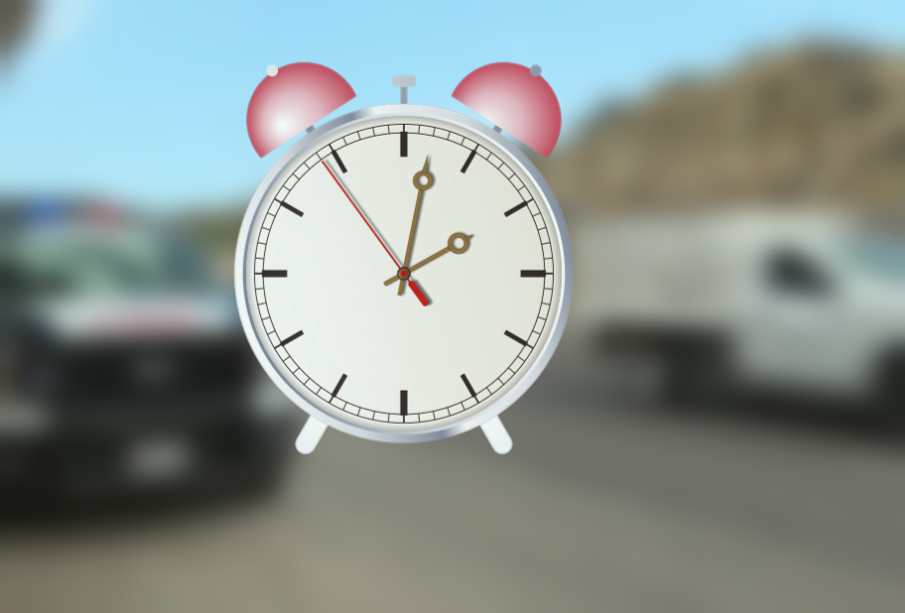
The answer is 2.01.54
